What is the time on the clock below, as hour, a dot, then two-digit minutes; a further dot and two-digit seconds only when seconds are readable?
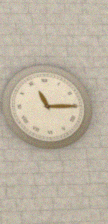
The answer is 11.15
